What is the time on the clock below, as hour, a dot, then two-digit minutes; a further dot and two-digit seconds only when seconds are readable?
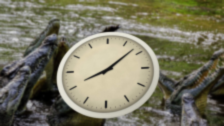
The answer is 8.08
